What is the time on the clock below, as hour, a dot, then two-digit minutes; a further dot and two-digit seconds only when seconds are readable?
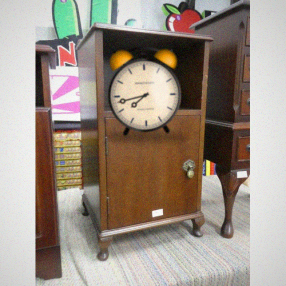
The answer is 7.43
